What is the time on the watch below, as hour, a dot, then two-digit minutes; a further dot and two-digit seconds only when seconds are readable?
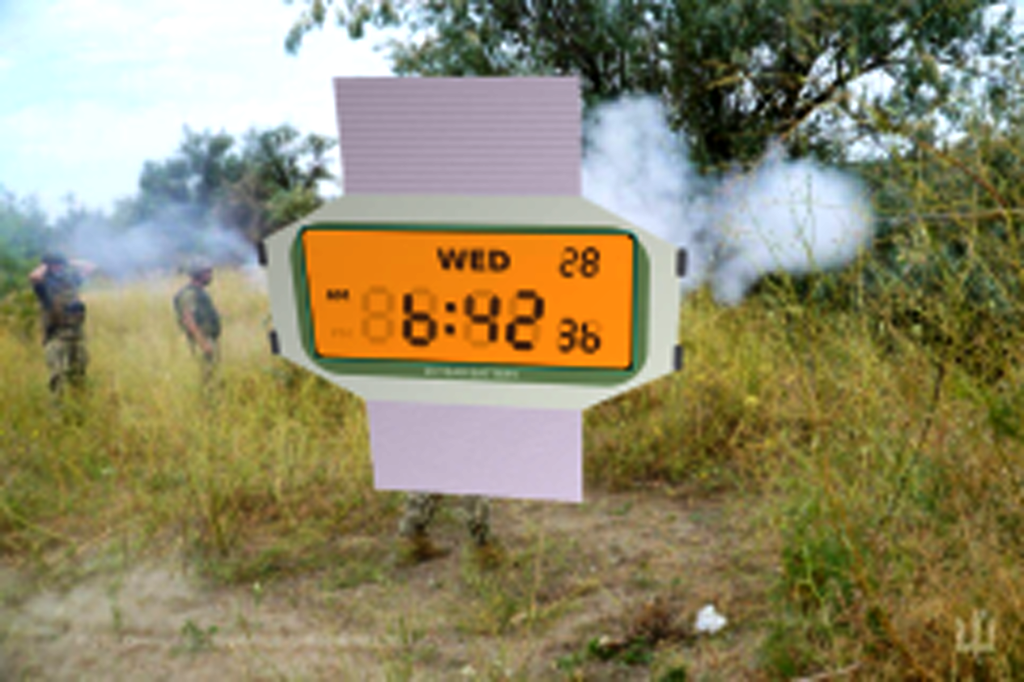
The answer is 6.42.36
